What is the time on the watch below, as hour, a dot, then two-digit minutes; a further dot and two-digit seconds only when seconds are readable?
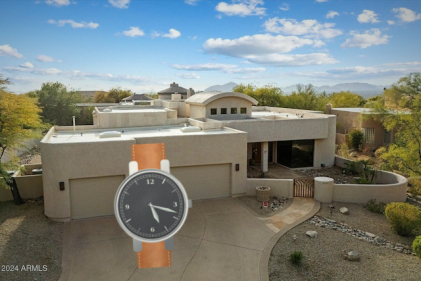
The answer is 5.18
